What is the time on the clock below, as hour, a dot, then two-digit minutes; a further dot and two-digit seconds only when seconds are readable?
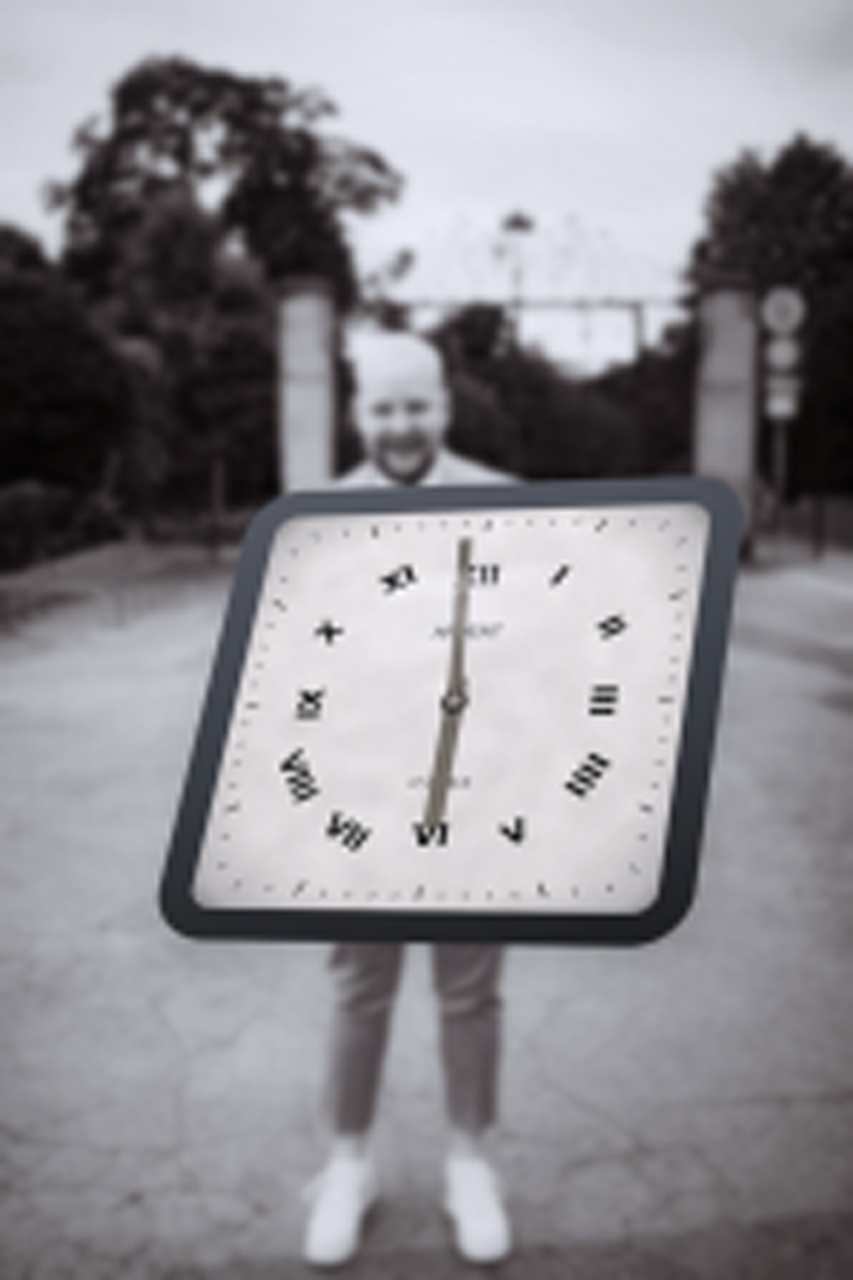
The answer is 5.59
